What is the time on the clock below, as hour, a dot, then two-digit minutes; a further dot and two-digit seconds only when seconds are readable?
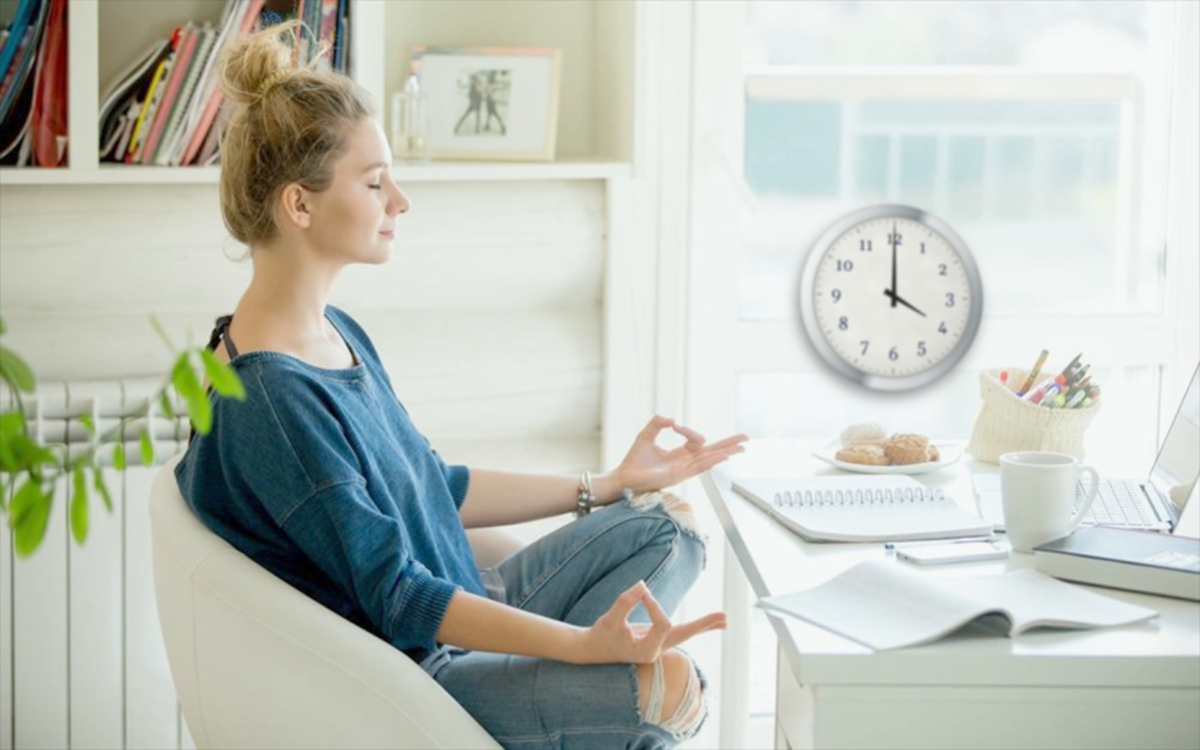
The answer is 4.00
